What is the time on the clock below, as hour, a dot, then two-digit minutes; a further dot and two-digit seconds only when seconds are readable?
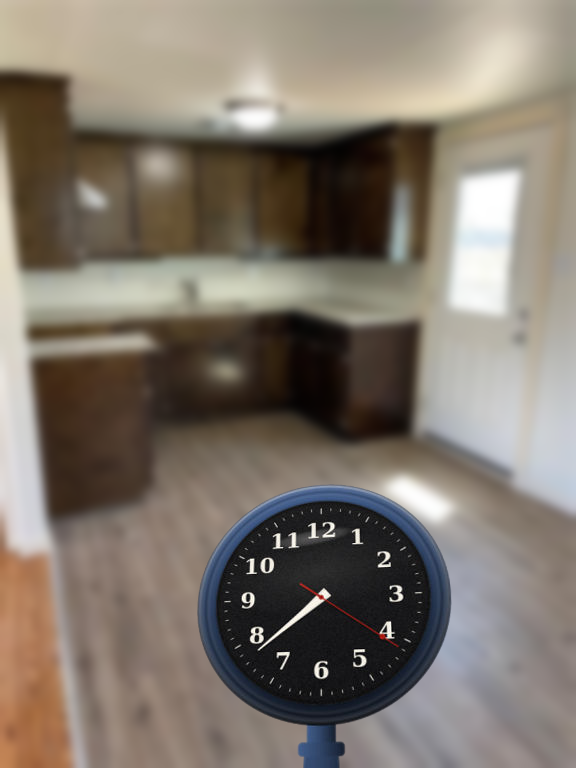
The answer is 7.38.21
